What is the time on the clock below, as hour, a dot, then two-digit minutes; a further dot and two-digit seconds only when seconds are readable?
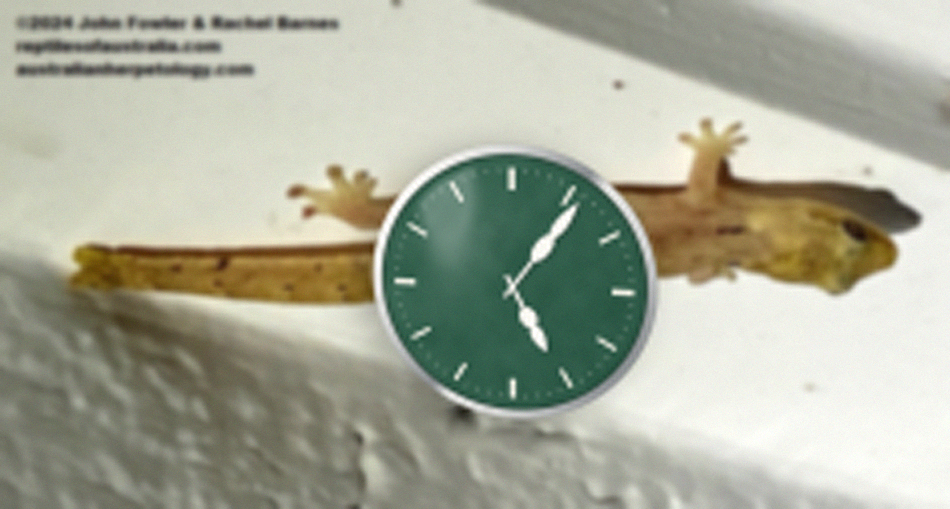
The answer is 5.06
